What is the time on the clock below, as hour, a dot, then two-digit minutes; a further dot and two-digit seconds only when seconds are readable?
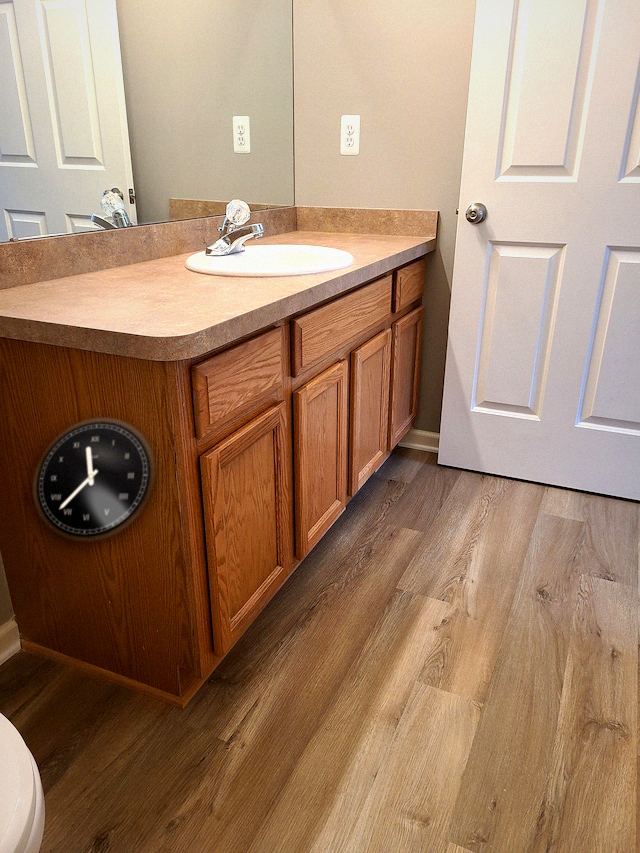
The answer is 11.37
